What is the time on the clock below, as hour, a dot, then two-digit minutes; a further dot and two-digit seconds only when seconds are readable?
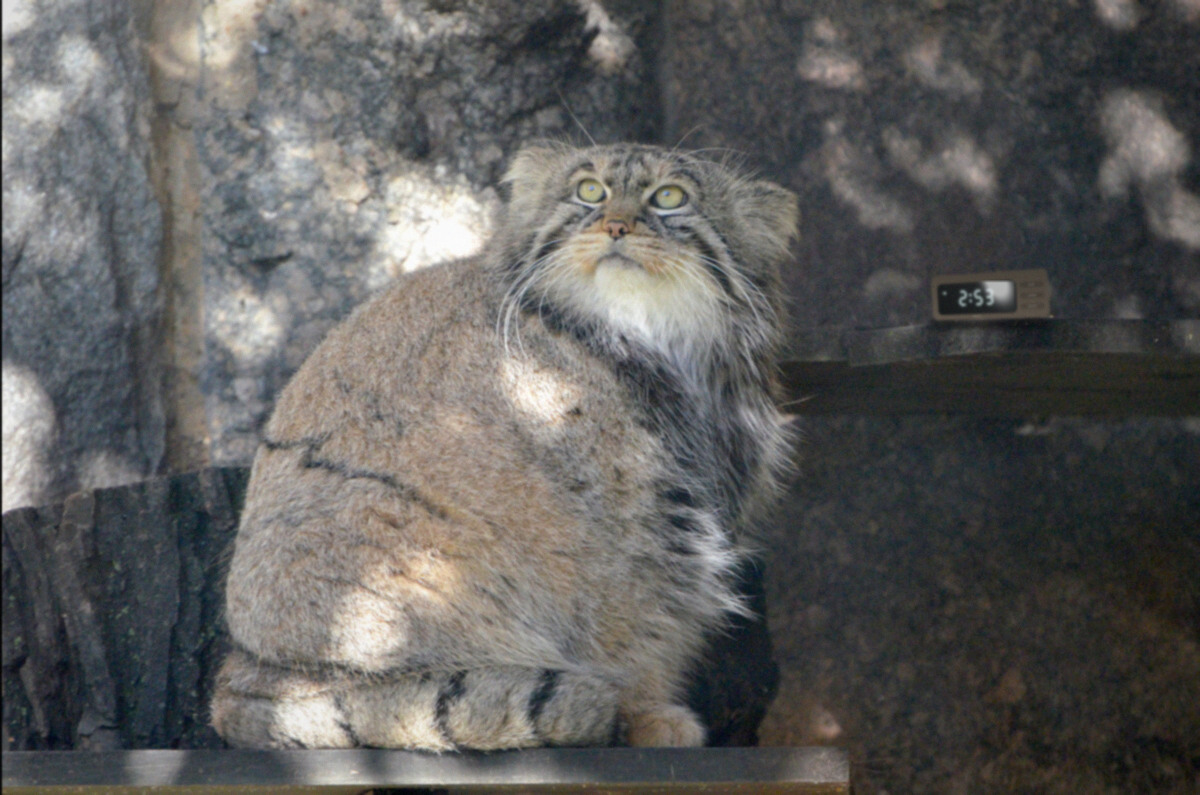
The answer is 2.53
